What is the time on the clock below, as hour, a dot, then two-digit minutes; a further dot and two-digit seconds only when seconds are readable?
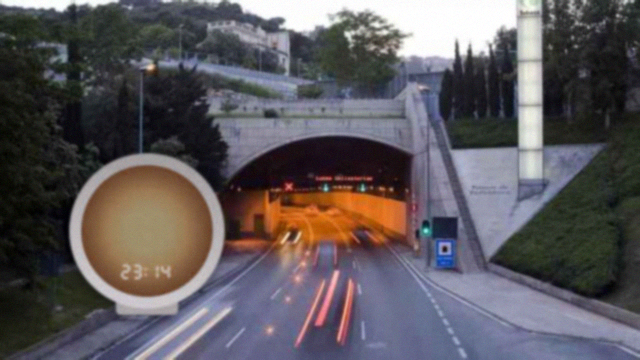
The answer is 23.14
